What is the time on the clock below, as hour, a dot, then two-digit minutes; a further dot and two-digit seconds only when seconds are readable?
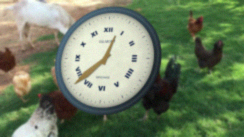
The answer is 12.38
